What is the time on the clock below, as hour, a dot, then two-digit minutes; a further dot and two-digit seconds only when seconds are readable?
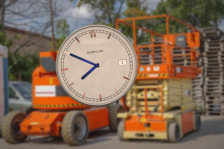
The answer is 7.50
